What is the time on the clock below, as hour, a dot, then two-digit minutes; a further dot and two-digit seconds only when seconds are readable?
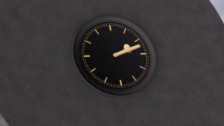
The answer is 2.12
